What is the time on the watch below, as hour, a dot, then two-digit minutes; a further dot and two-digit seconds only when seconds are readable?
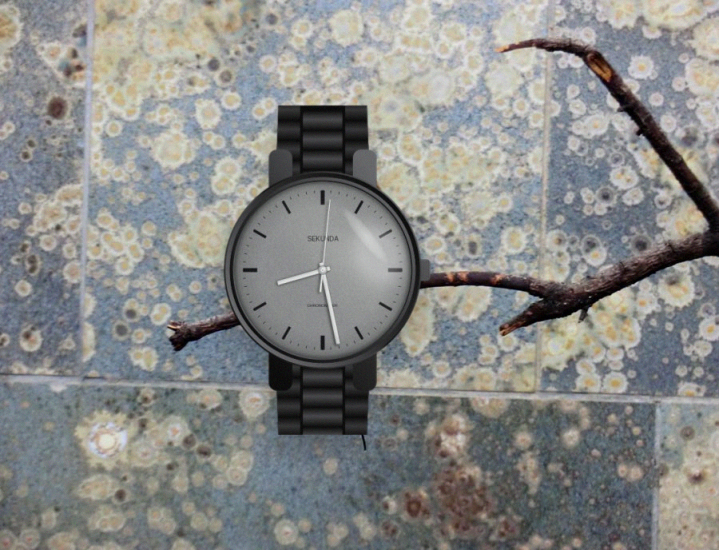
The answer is 8.28.01
